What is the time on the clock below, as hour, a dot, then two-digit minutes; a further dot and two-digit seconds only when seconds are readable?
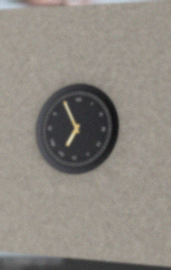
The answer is 6.55
